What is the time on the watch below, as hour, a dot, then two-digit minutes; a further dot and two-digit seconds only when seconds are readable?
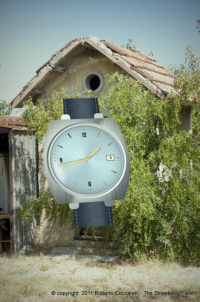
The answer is 1.43
